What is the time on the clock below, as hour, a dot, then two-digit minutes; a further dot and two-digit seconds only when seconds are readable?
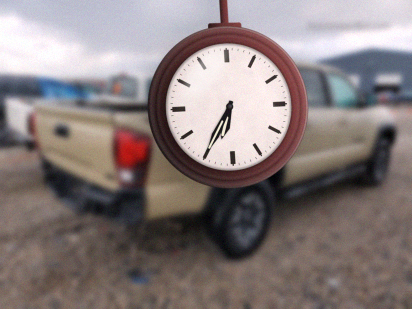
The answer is 6.35
